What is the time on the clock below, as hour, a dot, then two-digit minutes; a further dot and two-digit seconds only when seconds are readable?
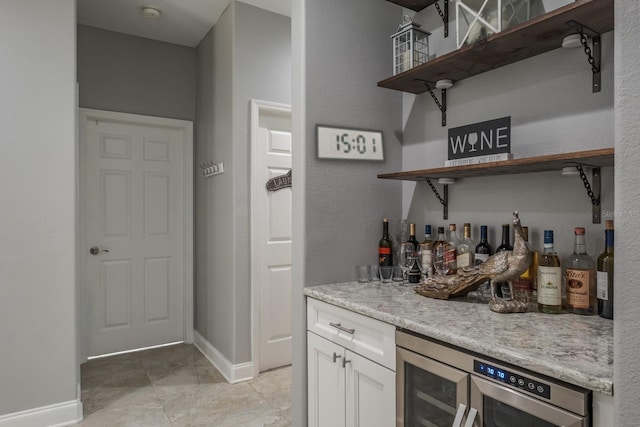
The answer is 15.01
